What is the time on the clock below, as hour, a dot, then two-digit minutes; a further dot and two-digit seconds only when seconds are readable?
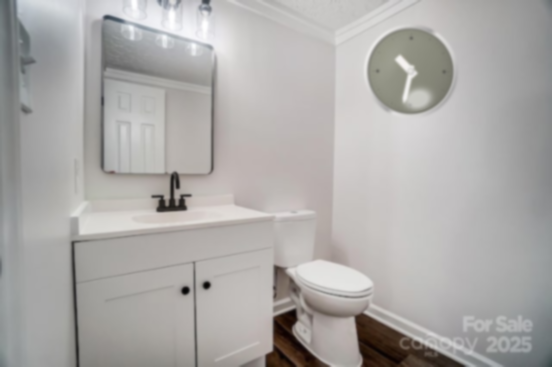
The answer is 10.32
